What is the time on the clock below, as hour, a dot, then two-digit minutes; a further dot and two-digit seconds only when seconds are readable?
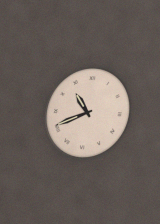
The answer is 10.41
